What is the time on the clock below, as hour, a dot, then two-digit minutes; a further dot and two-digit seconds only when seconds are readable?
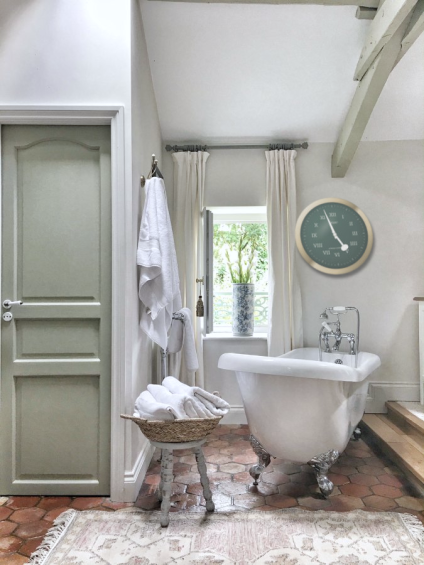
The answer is 4.57
